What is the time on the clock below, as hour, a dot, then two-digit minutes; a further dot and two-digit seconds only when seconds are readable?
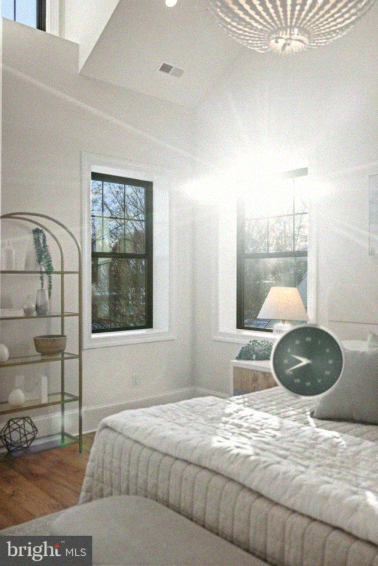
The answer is 9.41
